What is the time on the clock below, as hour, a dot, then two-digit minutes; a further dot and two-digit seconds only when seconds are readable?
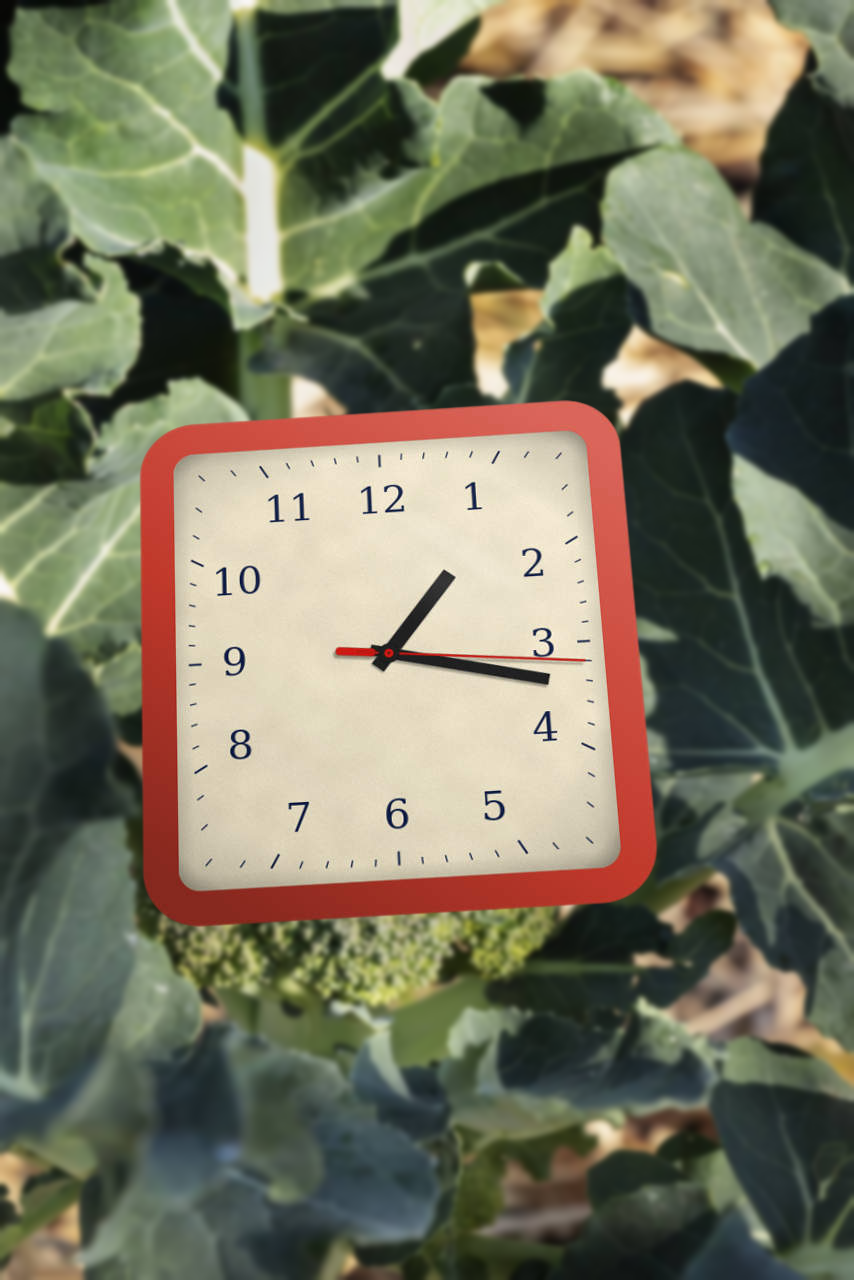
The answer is 1.17.16
